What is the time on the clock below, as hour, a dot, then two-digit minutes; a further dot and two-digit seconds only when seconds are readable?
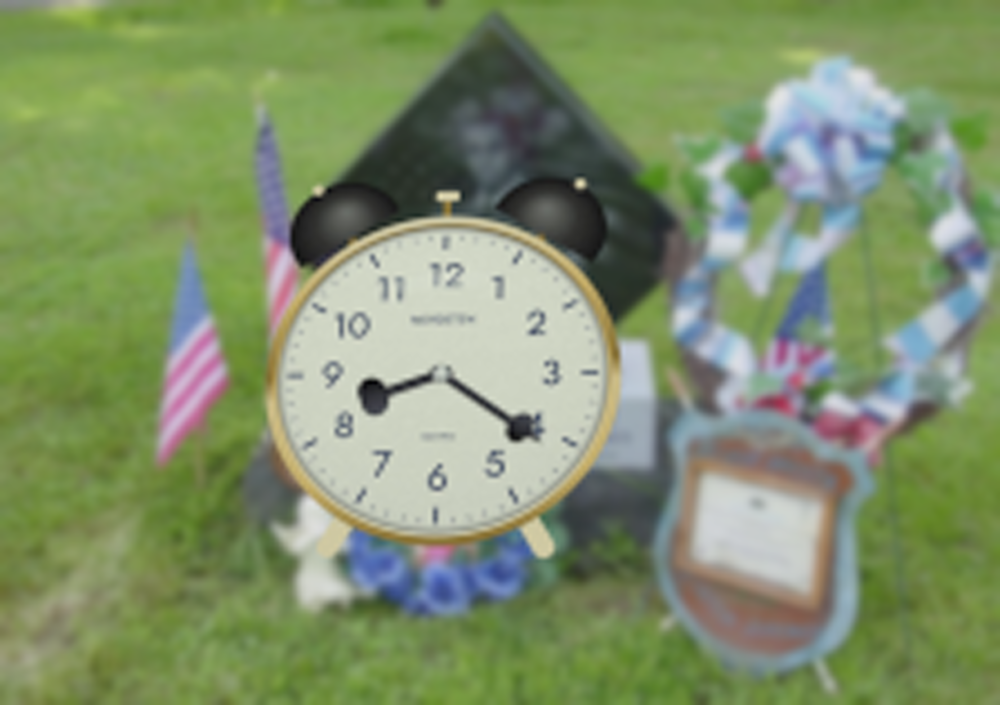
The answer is 8.21
